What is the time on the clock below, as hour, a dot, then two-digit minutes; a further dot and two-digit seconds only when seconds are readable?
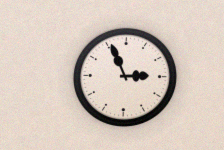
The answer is 2.56
